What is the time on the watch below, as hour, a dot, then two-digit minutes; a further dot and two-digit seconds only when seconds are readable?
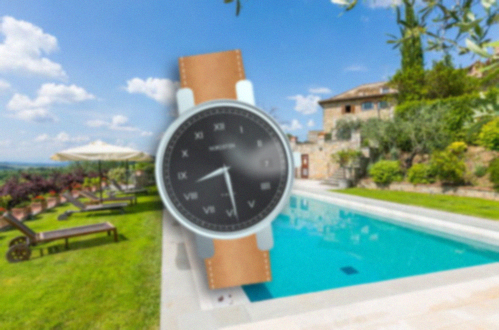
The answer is 8.29
